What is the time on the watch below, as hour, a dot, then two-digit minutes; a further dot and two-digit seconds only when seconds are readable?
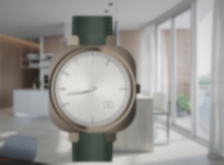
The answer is 8.43
